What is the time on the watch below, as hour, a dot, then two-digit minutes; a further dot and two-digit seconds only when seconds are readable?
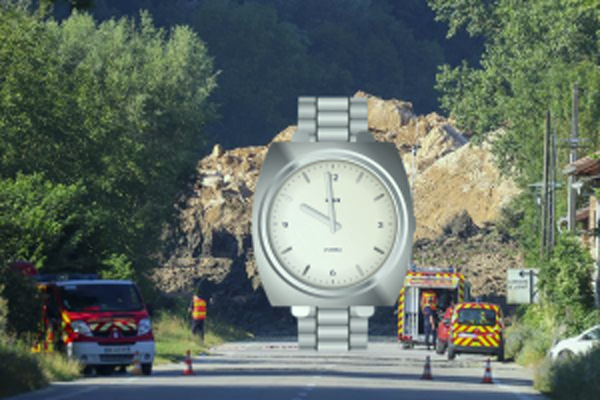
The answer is 9.59
